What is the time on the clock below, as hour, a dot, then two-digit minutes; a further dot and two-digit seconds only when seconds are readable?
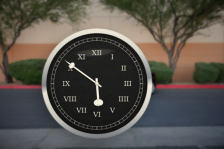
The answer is 5.51
